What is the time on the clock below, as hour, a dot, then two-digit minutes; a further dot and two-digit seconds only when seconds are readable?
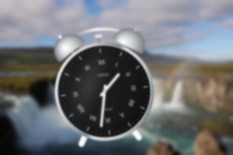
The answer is 1.32
